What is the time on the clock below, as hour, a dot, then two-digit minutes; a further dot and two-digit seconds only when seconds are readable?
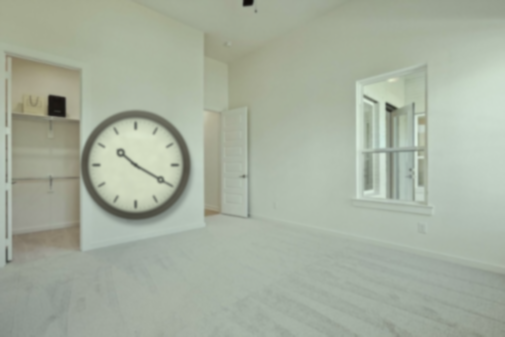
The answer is 10.20
